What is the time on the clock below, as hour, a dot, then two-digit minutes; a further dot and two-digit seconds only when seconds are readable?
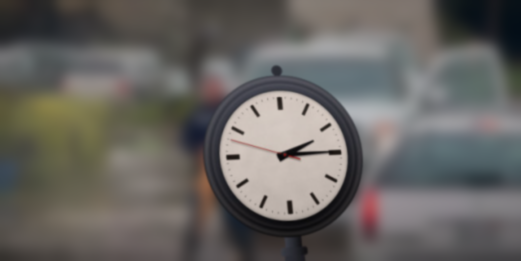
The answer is 2.14.48
